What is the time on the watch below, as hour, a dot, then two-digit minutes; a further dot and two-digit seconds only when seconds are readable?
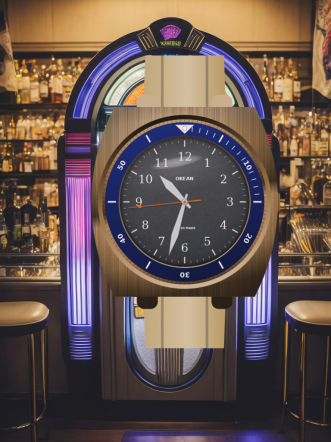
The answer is 10.32.44
